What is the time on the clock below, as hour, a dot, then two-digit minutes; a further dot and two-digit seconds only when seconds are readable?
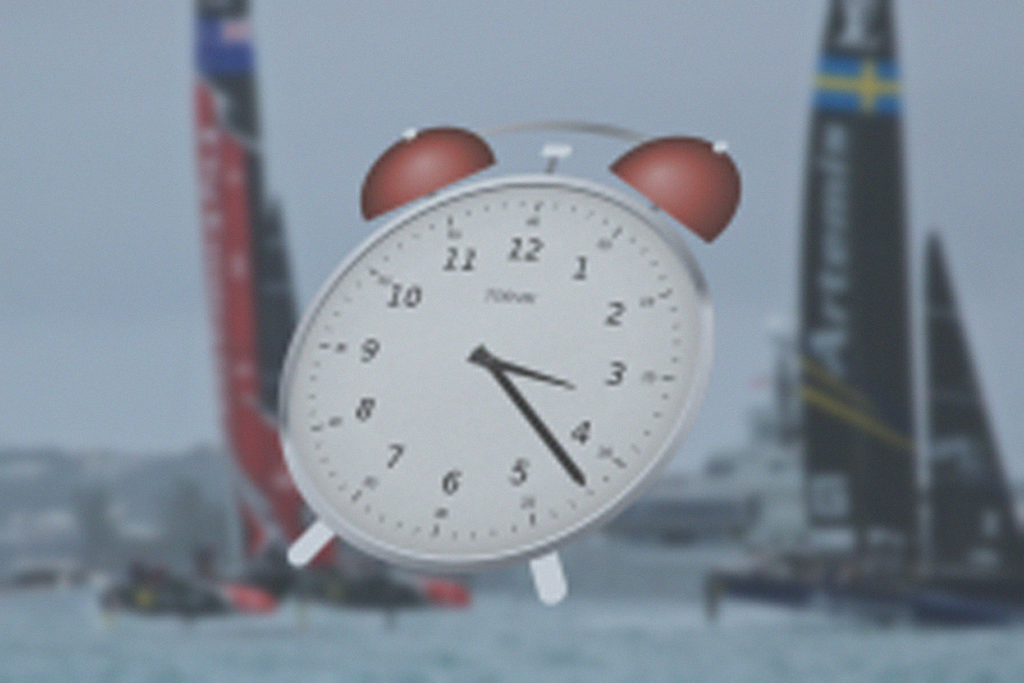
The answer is 3.22
